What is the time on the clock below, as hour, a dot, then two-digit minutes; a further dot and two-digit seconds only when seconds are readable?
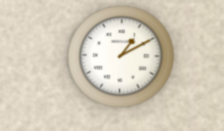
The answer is 1.10
